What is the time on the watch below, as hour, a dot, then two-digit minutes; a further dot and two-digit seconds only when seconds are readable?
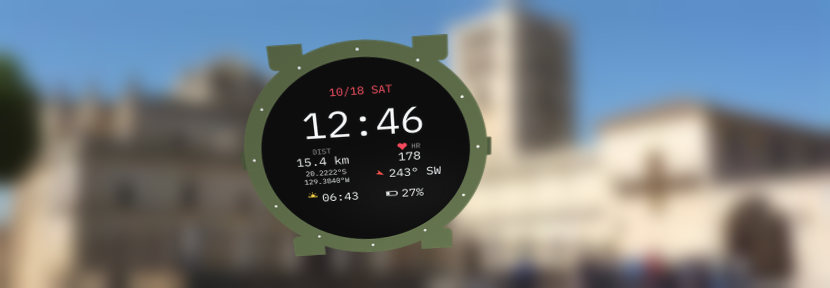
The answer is 12.46
